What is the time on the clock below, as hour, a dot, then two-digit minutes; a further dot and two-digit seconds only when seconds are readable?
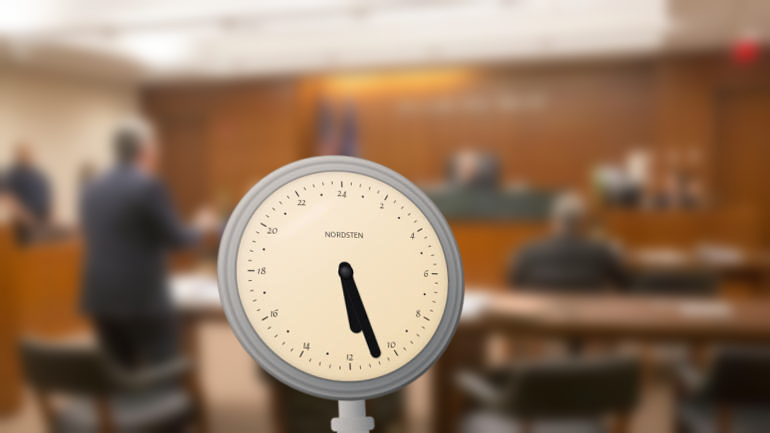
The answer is 11.27
